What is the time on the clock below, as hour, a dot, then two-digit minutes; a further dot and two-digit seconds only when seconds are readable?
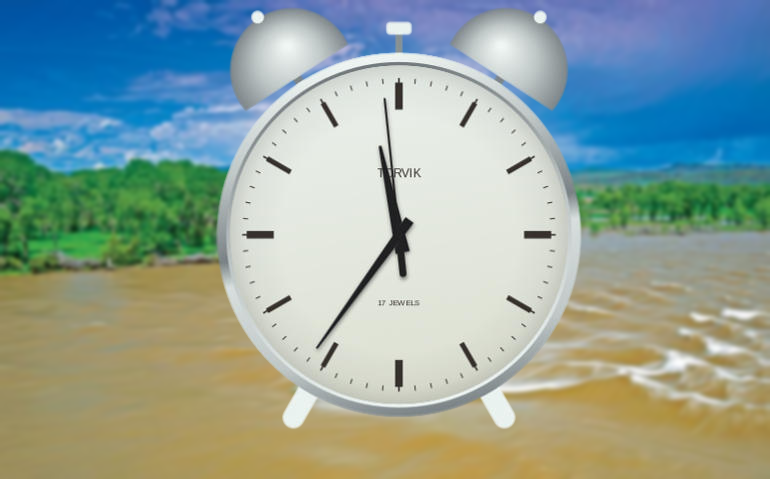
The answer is 11.35.59
